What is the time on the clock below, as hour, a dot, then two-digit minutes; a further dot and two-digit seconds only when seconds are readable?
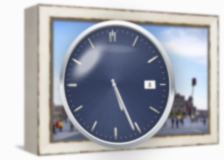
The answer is 5.26
